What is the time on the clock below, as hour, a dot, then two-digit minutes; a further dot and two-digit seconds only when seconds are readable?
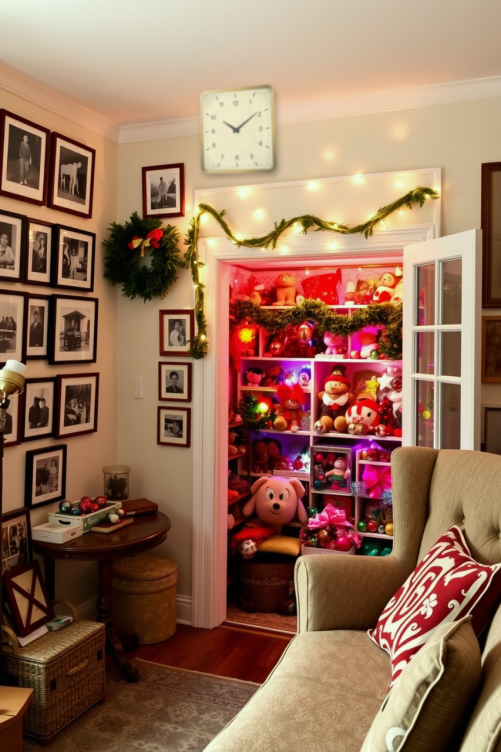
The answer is 10.09
